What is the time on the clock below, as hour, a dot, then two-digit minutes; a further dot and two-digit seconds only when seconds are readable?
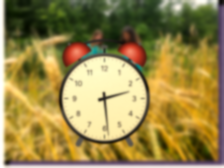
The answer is 2.29
